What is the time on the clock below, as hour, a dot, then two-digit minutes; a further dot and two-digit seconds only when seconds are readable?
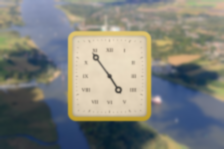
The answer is 4.54
